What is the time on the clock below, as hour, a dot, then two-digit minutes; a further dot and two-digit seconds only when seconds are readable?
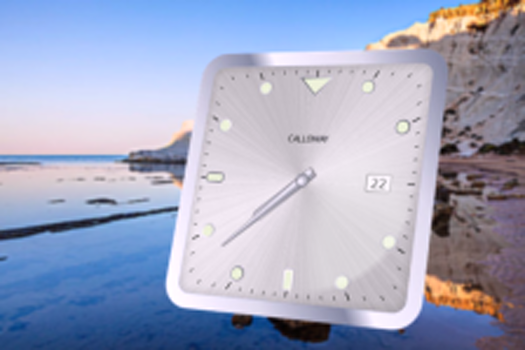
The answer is 7.38
